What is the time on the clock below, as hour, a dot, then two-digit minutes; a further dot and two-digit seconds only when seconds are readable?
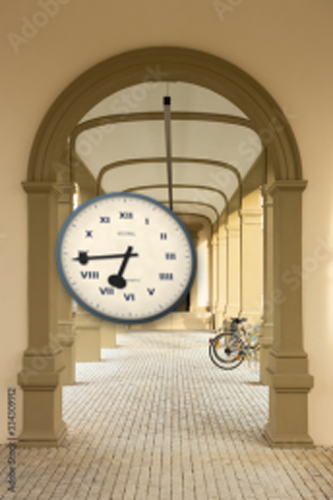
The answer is 6.44
